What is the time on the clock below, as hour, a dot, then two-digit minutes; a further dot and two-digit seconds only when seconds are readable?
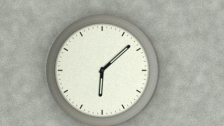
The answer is 6.08
